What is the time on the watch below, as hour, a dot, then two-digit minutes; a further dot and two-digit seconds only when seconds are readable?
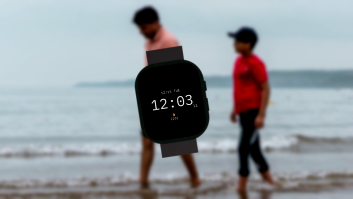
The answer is 12.03
